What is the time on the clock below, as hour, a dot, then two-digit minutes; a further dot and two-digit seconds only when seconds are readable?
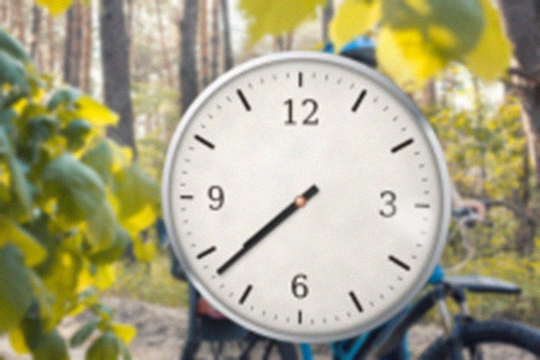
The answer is 7.38
